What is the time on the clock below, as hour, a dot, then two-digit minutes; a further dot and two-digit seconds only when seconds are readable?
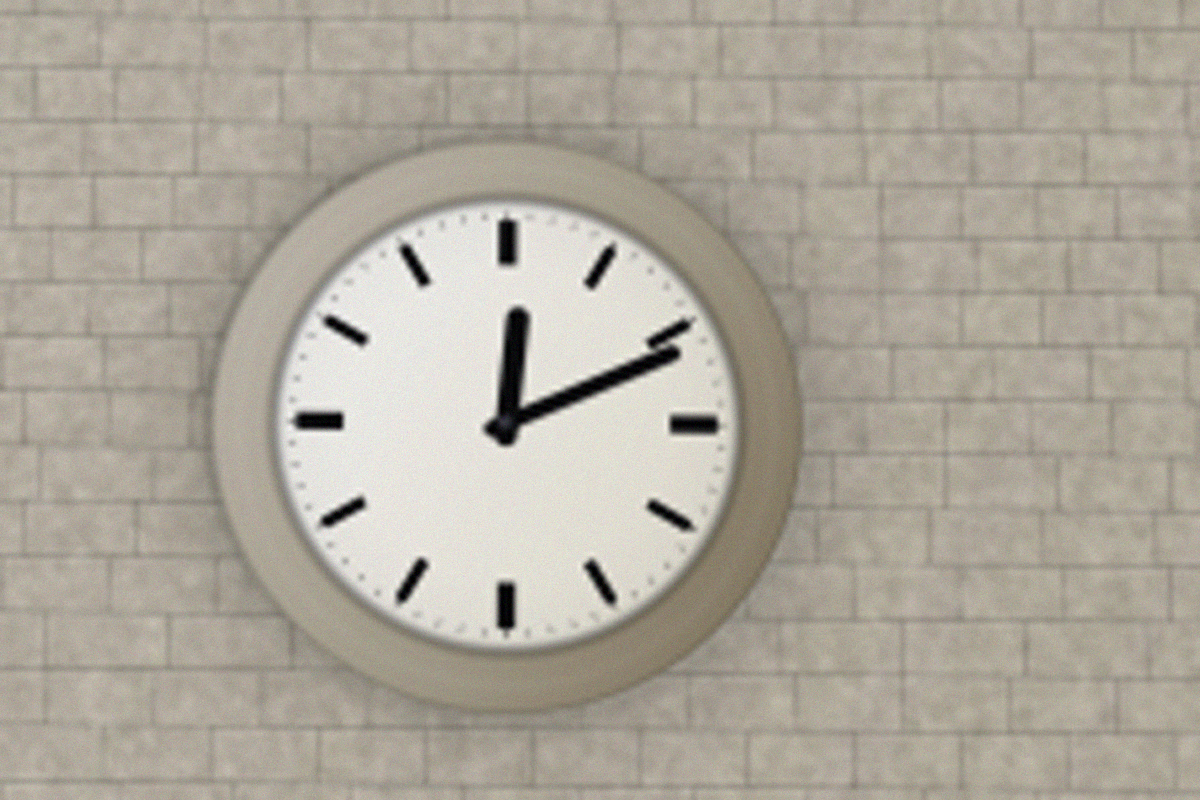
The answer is 12.11
